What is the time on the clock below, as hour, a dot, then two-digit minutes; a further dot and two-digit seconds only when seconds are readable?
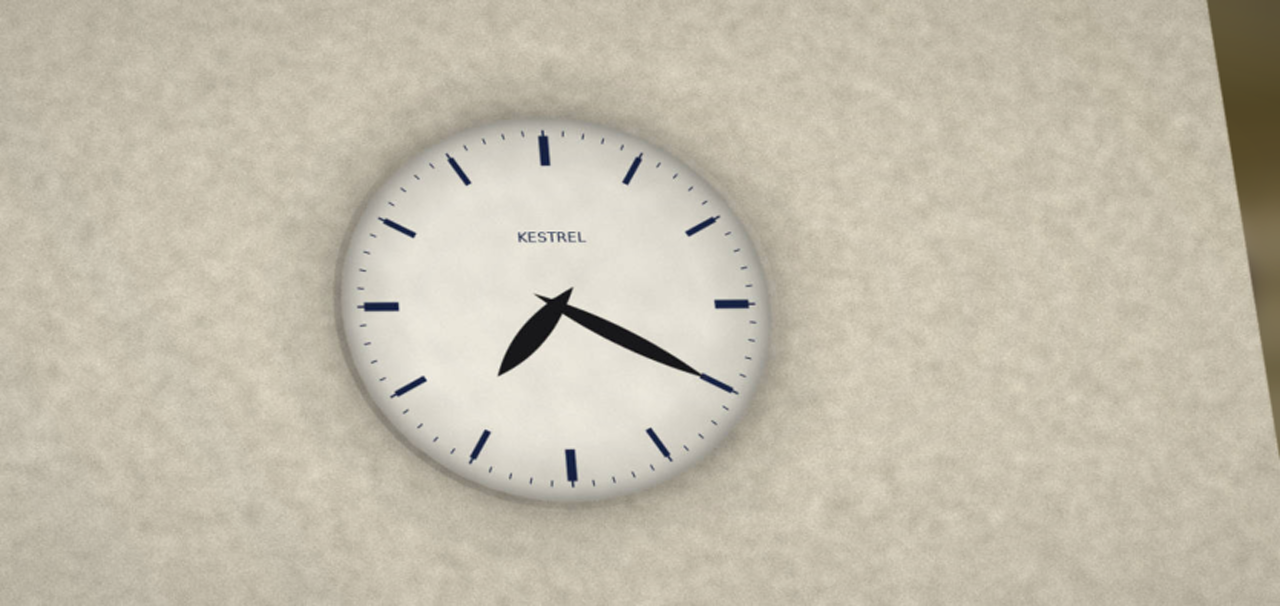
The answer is 7.20
